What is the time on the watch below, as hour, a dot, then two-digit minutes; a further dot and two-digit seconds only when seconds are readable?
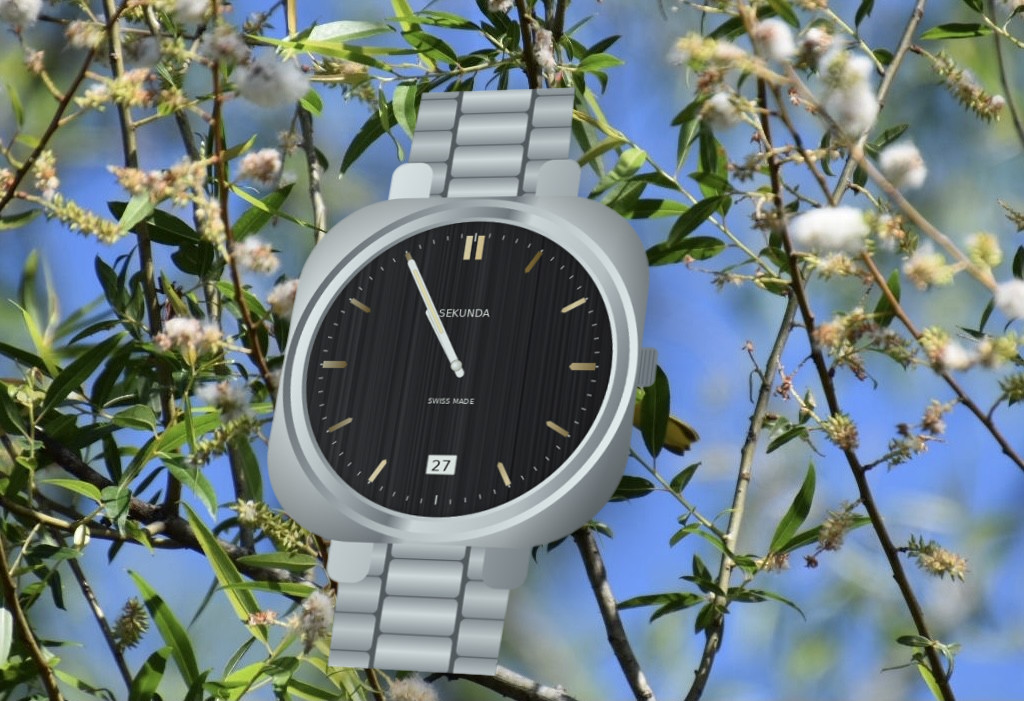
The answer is 10.55
